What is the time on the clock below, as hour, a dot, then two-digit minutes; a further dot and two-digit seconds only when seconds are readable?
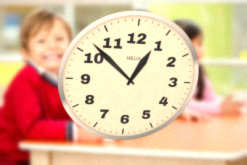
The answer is 12.52
